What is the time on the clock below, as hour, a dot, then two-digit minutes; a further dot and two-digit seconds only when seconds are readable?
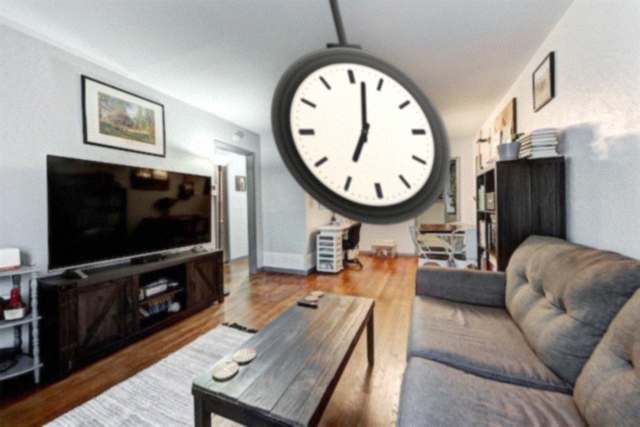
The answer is 7.02
